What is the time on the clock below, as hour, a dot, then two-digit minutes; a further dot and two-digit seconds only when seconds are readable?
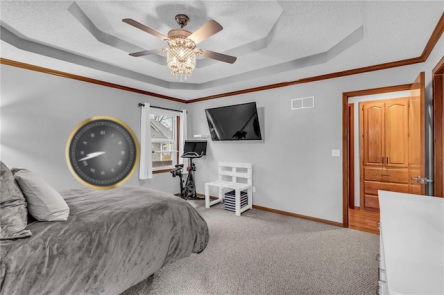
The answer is 8.42
